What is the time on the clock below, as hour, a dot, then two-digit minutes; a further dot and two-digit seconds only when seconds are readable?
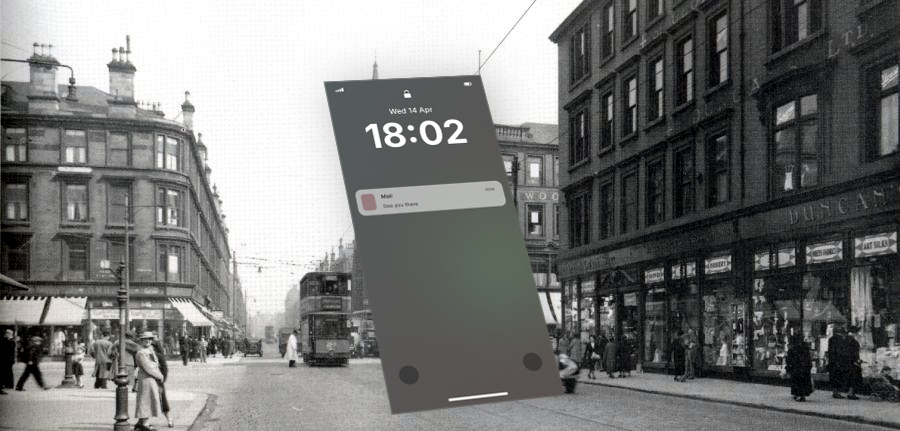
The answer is 18.02
